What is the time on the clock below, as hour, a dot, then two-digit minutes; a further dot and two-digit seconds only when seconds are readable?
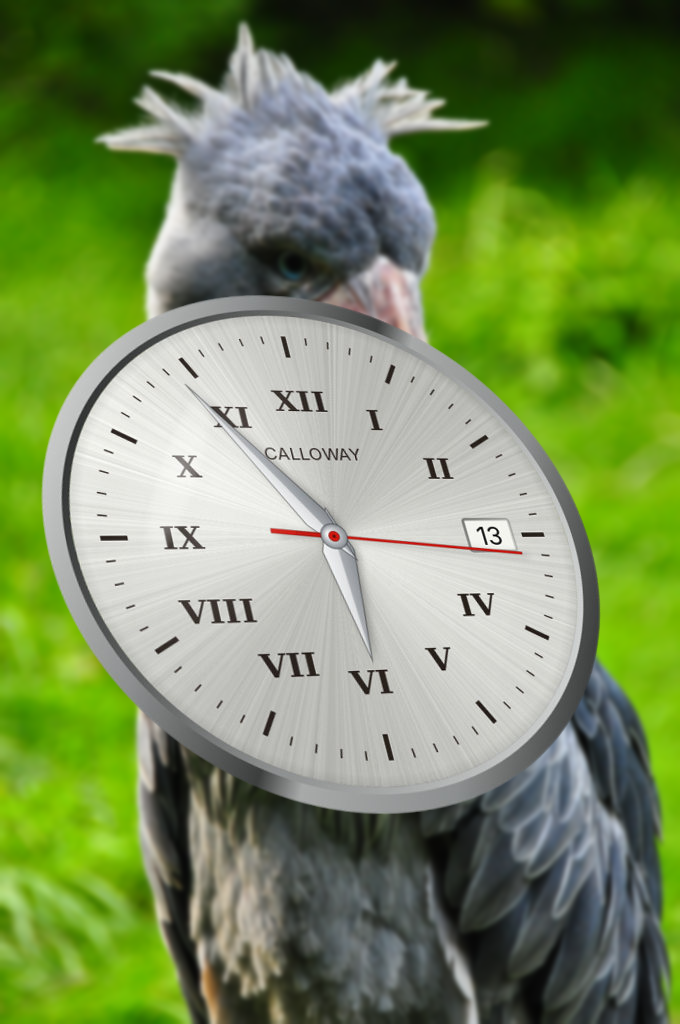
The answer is 5.54.16
